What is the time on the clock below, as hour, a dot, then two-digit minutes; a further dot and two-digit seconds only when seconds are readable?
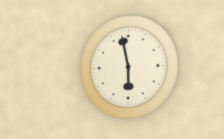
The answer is 5.58
